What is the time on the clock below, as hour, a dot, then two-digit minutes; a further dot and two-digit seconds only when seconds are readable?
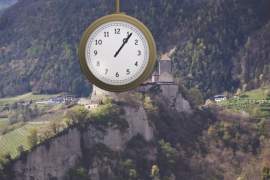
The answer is 1.06
